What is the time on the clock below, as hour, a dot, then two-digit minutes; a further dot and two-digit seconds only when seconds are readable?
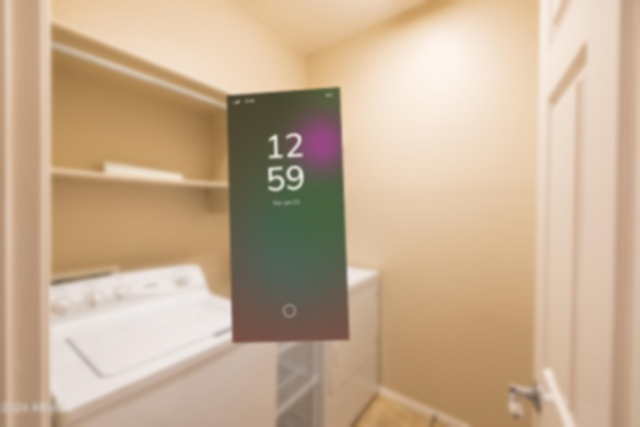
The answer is 12.59
